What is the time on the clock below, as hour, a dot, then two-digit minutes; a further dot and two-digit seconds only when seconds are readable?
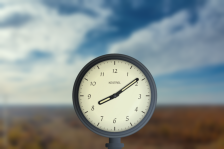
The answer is 8.09
